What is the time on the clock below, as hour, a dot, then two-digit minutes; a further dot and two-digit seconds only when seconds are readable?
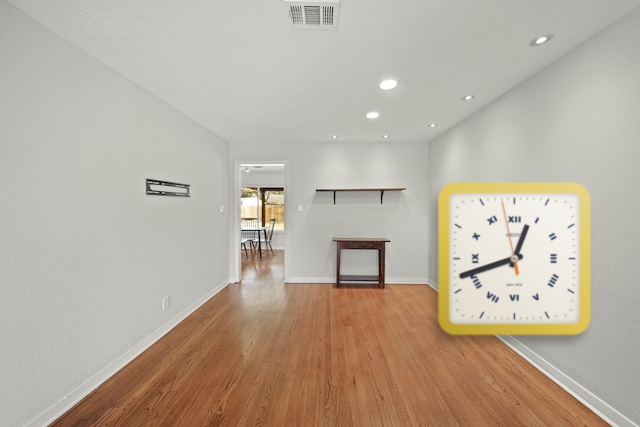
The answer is 12.41.58
